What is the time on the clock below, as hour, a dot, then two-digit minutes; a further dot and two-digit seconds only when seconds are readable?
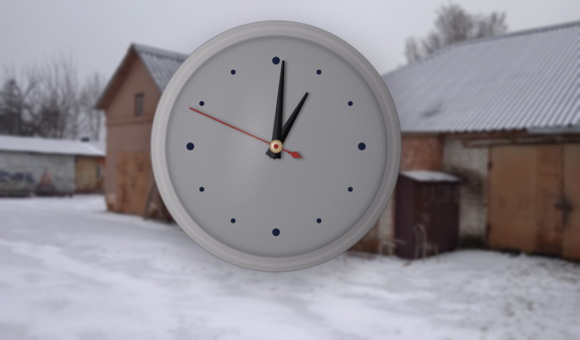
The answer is 1.00.49
